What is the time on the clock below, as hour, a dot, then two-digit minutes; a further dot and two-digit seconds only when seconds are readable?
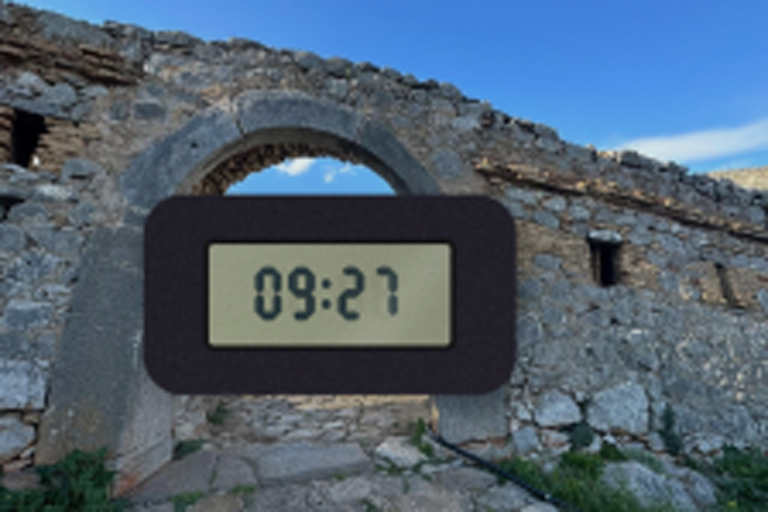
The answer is 9.27
